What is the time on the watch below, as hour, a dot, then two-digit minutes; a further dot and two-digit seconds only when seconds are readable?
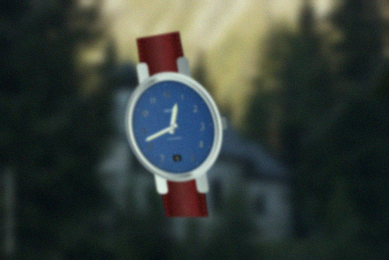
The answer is 12.42
